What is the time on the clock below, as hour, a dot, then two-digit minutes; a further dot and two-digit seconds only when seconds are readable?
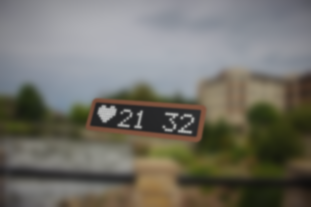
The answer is 21.32
